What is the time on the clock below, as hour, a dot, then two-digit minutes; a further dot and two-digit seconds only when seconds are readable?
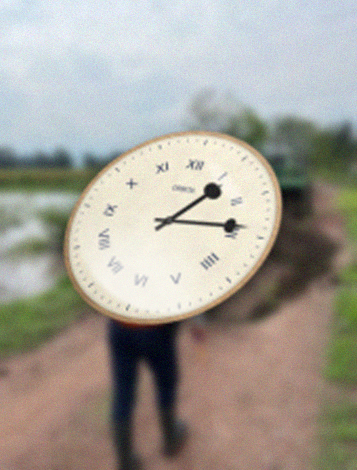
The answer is 1.14
